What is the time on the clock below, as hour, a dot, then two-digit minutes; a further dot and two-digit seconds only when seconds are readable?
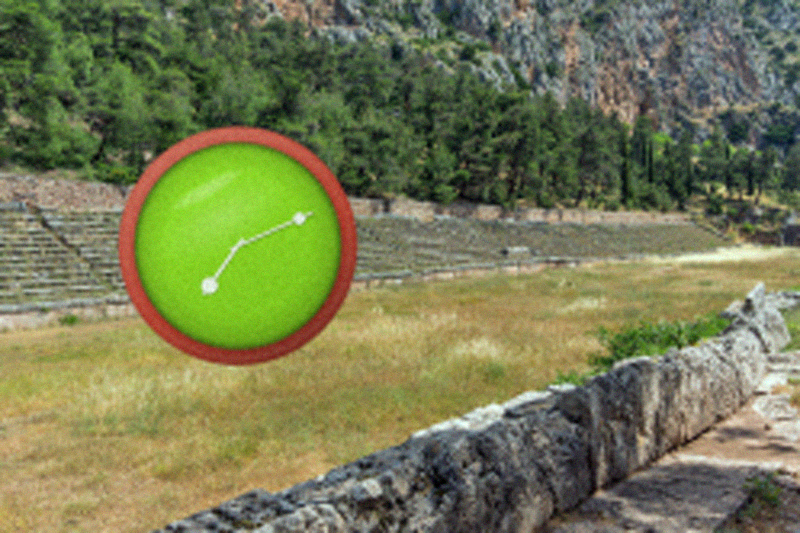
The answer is 7.11
